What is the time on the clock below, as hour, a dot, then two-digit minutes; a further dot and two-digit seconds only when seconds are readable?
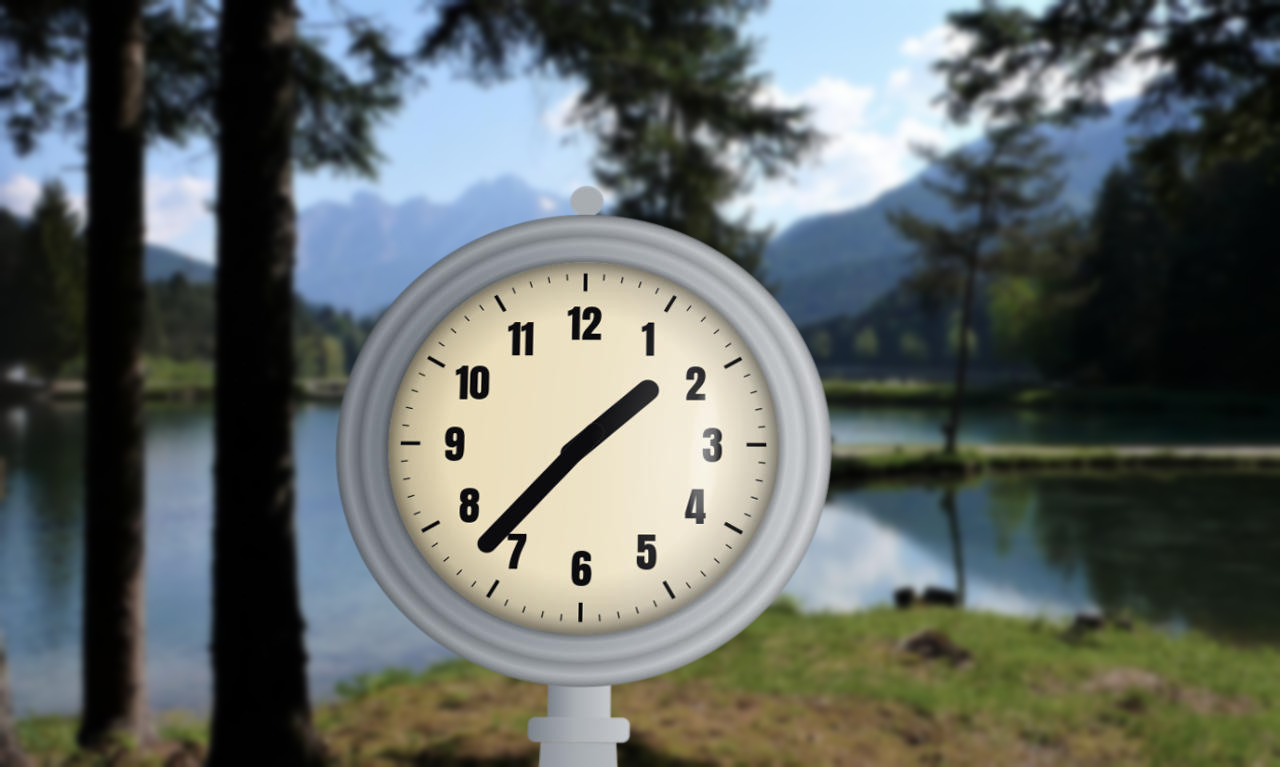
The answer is 1.37
